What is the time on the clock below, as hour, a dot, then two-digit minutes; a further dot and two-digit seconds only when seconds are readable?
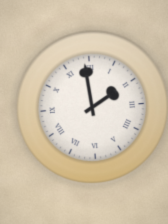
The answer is 1.59
